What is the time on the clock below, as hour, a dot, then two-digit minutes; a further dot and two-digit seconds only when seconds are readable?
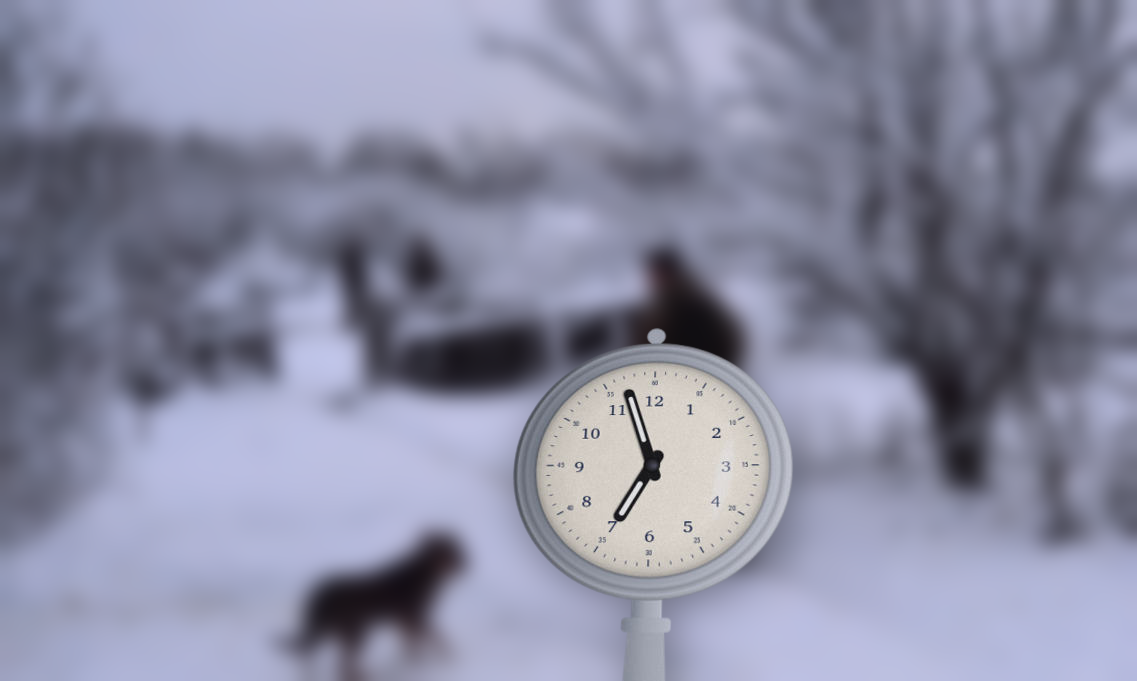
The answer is 6.57
